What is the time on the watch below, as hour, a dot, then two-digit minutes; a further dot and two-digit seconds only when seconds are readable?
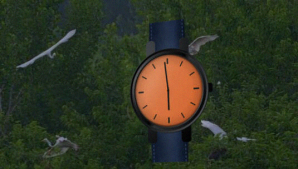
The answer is 5.59
